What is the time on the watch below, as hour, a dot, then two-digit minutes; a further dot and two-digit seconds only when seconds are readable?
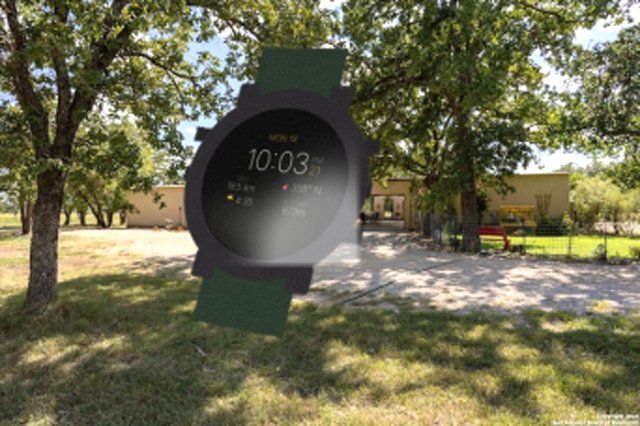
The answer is 10.03
